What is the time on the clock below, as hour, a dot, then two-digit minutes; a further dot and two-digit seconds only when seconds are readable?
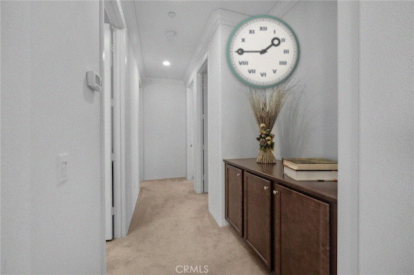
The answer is 1.45
